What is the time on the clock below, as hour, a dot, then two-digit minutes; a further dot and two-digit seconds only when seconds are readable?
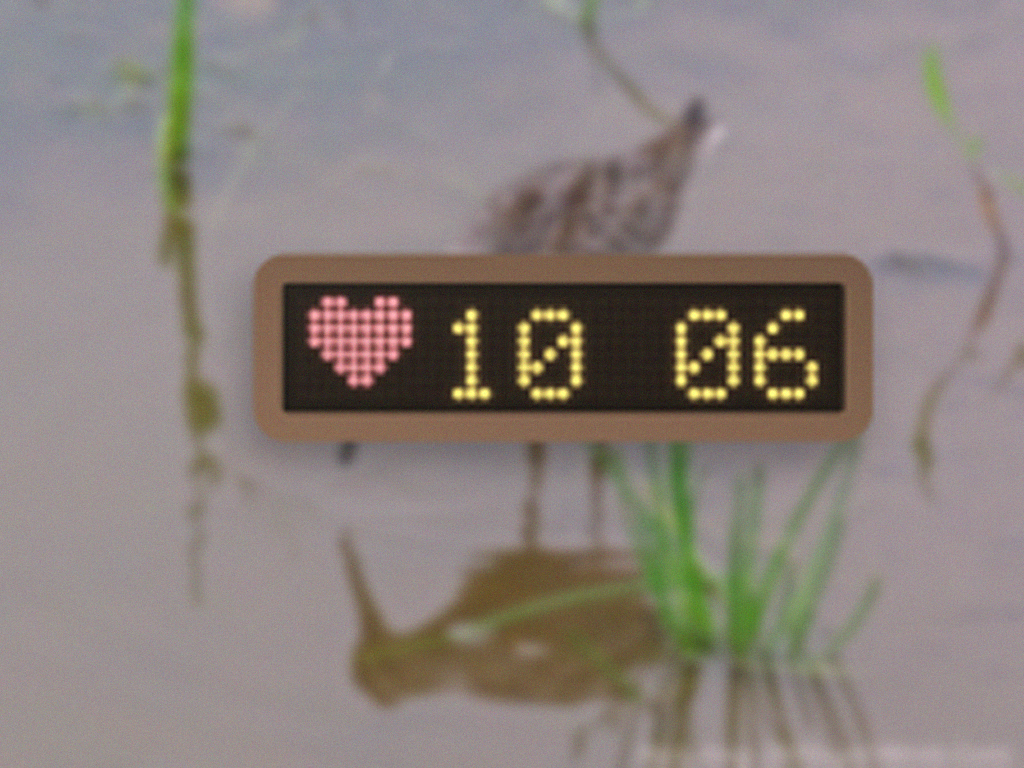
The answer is 10.06
